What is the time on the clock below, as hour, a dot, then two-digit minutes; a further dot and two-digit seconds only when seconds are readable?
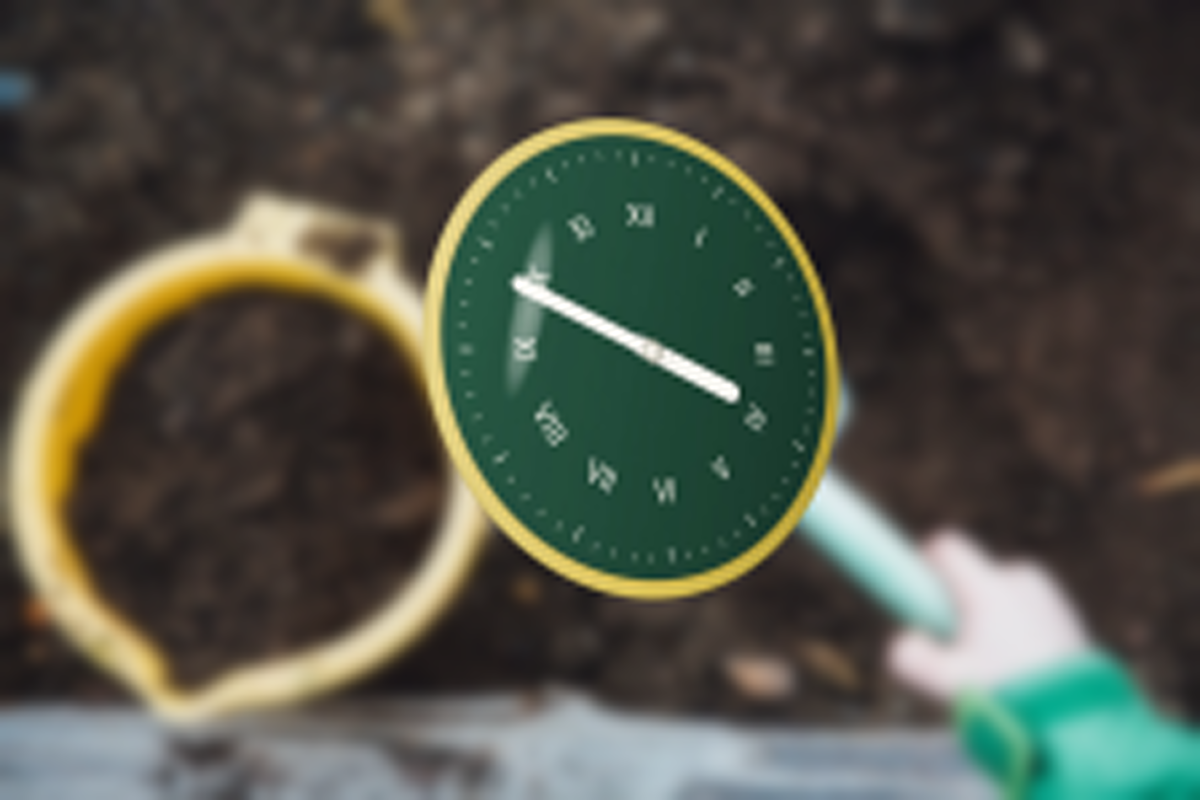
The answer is 3.49
